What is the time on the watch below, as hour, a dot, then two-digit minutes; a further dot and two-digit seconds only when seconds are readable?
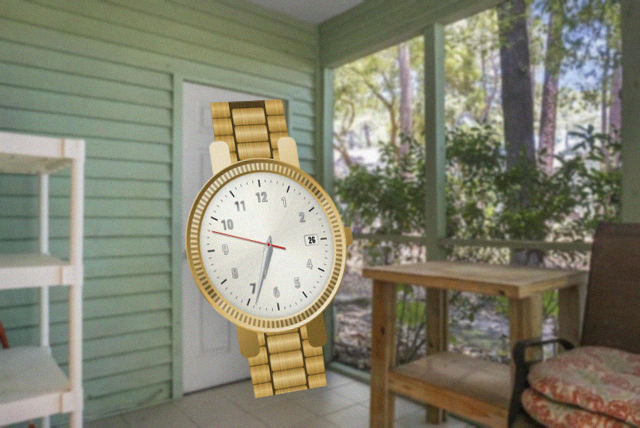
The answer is 6.33.48
